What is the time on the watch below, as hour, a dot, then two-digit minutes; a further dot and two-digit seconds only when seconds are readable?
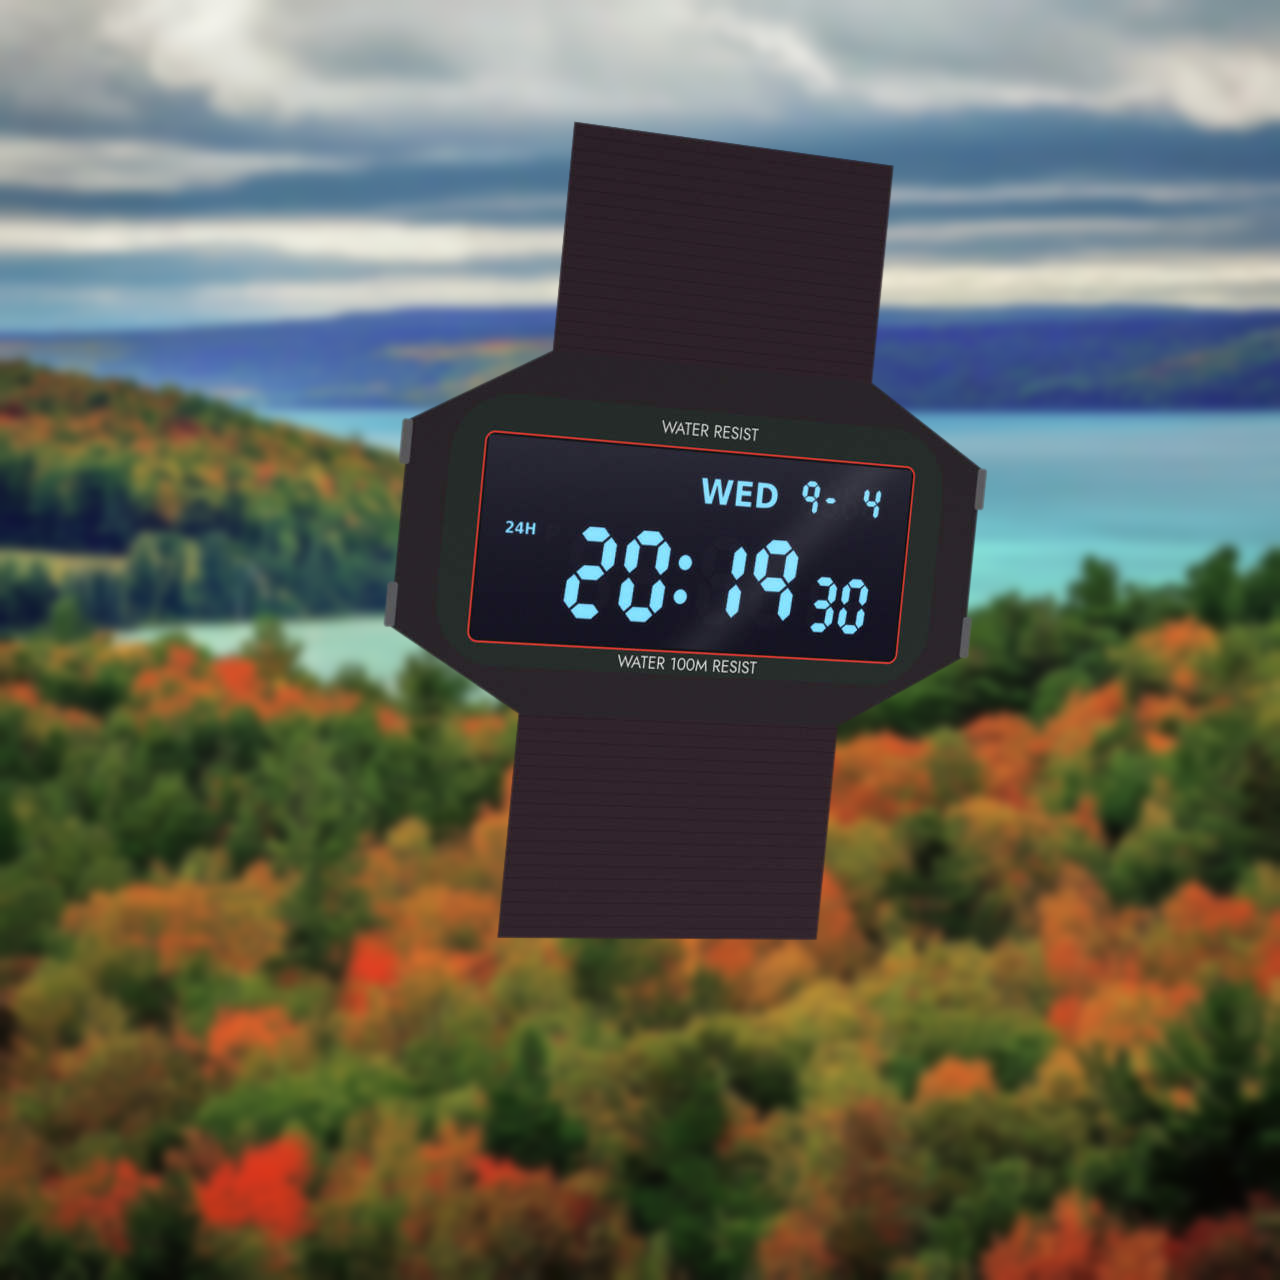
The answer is 20.19.30
